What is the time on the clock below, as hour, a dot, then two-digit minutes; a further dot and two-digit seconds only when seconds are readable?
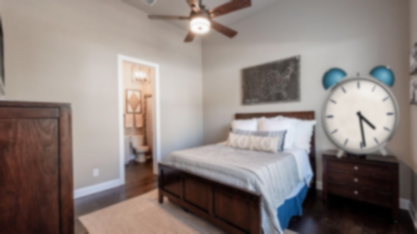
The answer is 4.29
